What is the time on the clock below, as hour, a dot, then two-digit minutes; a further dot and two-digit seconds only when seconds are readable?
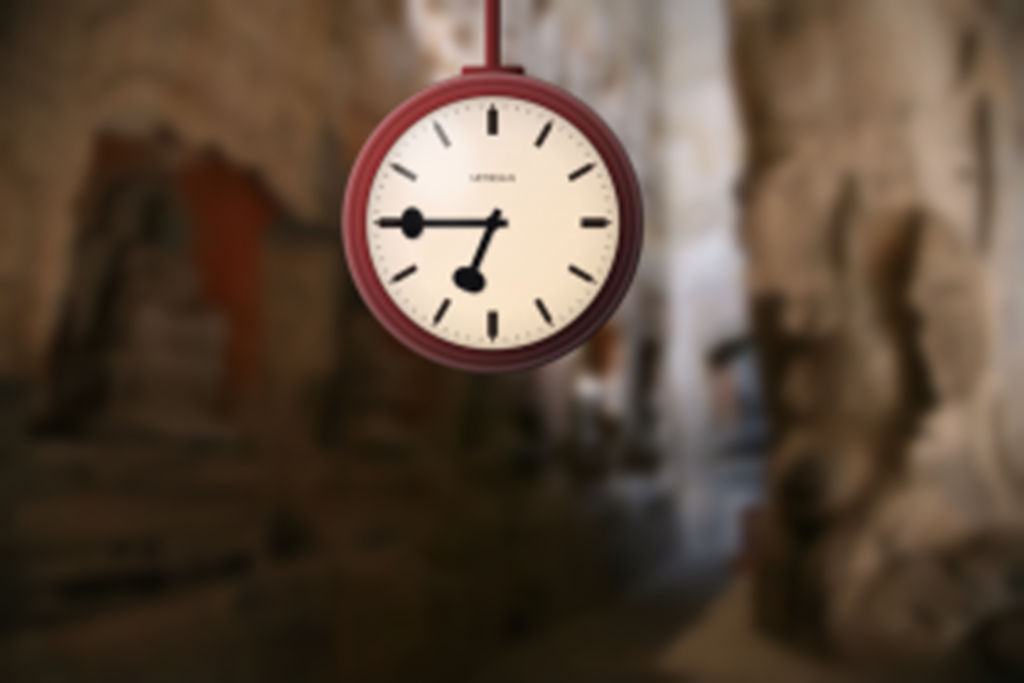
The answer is 6.45
